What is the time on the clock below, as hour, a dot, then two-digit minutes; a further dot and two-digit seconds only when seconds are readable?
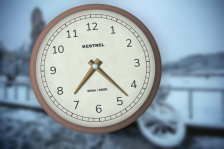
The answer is 7.23
